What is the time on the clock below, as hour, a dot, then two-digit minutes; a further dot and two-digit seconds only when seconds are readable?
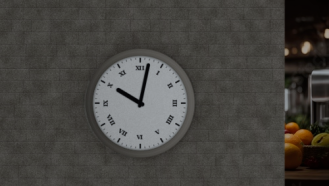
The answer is 10.02
